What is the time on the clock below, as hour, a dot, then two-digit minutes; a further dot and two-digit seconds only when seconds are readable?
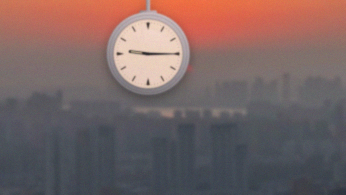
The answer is 9.15
